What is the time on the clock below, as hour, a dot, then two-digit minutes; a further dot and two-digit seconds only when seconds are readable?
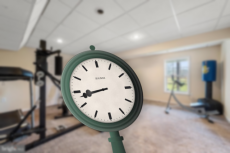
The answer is 8.43
